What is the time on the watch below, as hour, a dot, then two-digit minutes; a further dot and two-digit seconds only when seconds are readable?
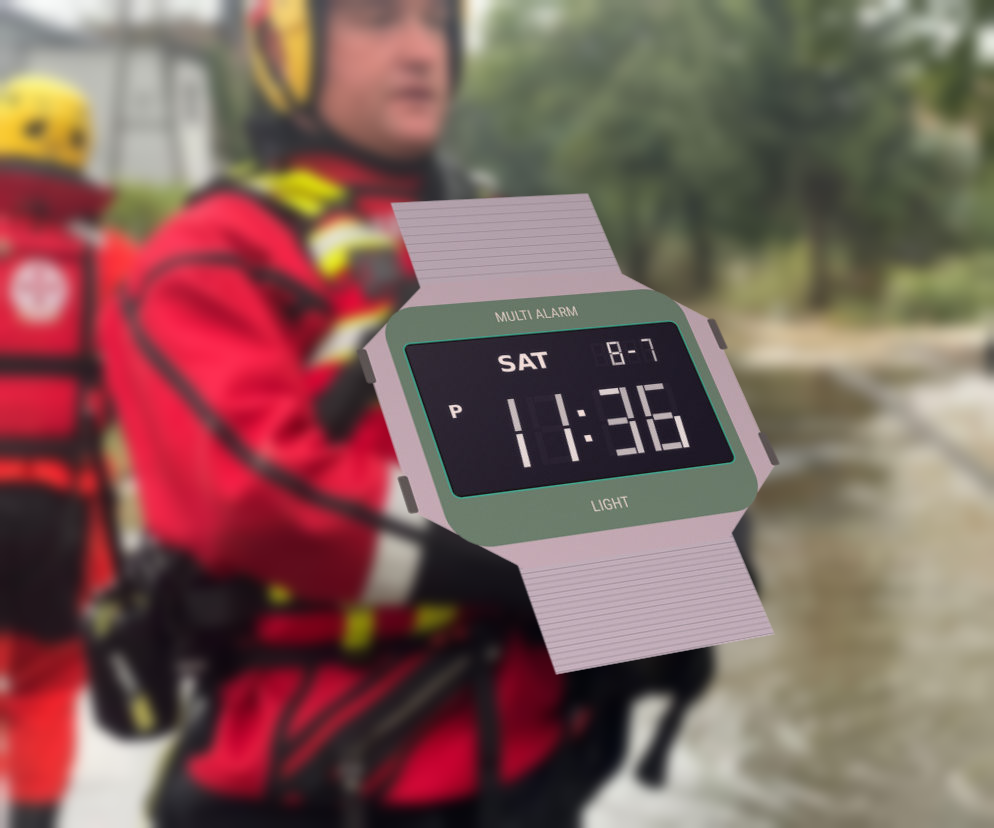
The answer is 11.36
